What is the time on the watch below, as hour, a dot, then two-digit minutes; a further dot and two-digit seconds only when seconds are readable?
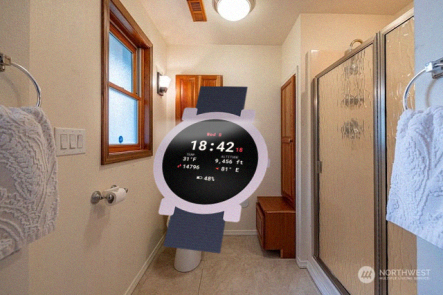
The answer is 18.42
